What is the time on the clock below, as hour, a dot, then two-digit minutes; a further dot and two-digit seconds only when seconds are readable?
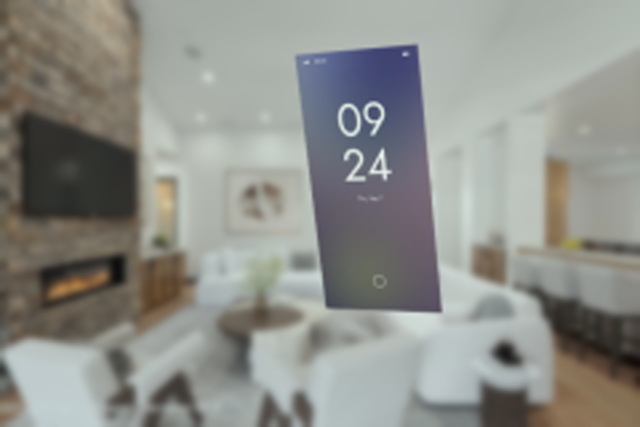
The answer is 9.24
